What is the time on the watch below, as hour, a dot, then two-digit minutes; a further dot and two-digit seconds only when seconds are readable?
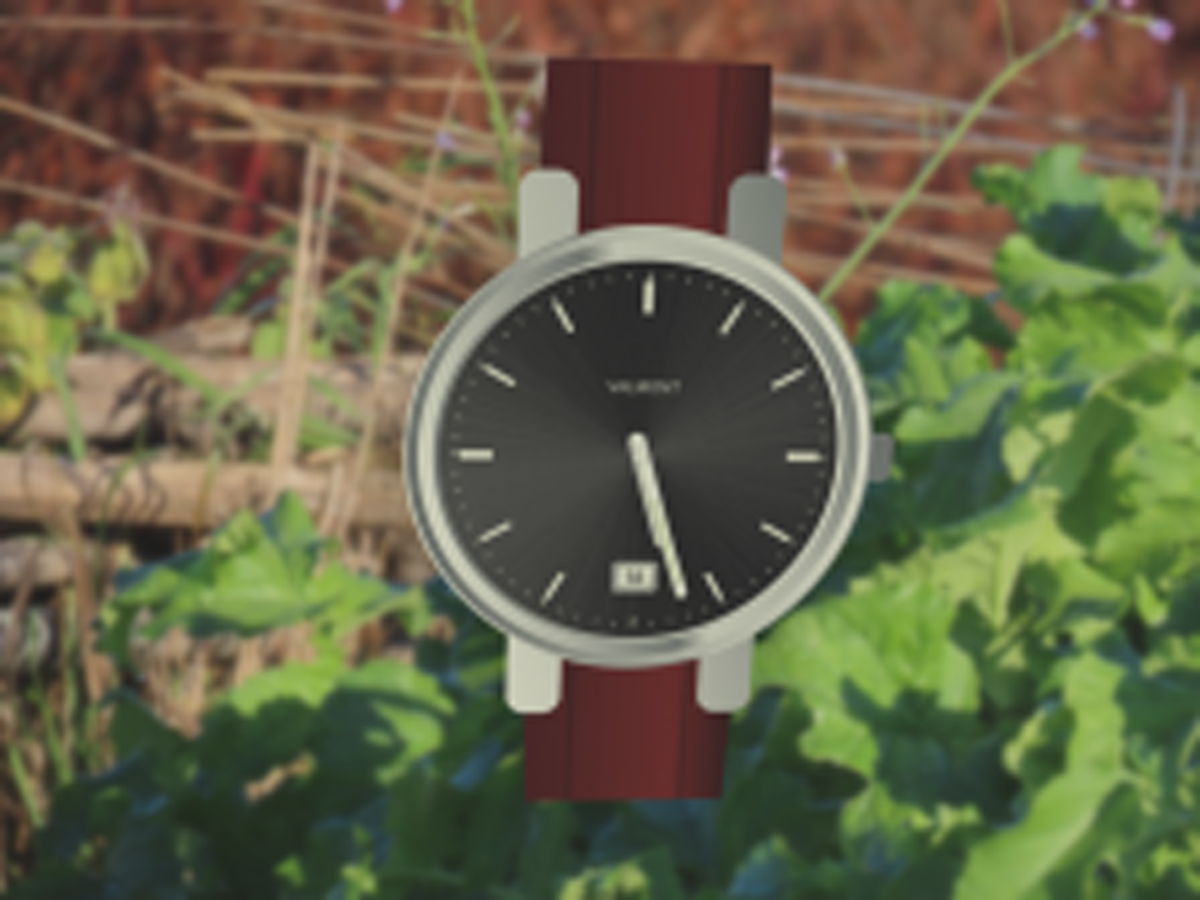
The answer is 5.27
